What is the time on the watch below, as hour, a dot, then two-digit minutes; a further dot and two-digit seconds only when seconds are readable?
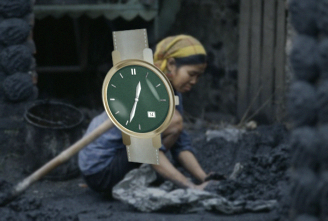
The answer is 12.34
